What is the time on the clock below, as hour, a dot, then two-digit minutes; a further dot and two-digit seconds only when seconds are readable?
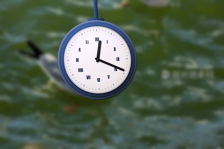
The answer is 12.19
